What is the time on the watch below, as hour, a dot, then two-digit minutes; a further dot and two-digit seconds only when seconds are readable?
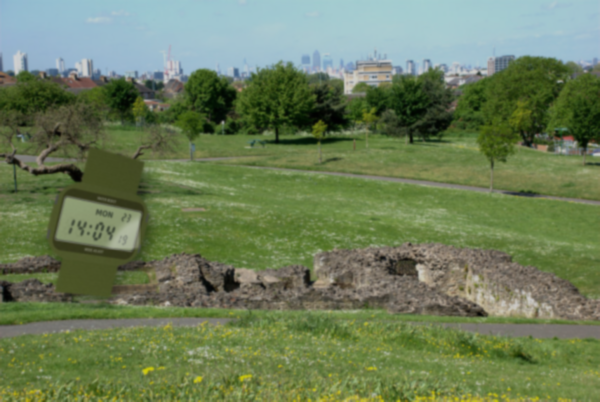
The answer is 14.04
